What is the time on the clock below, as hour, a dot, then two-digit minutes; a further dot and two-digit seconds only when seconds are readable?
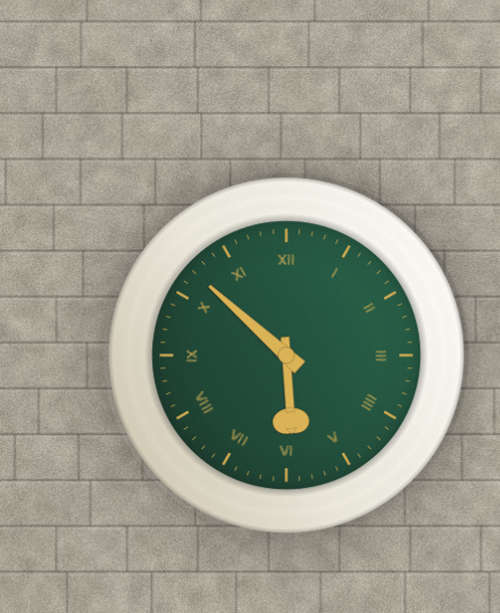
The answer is 5.52
